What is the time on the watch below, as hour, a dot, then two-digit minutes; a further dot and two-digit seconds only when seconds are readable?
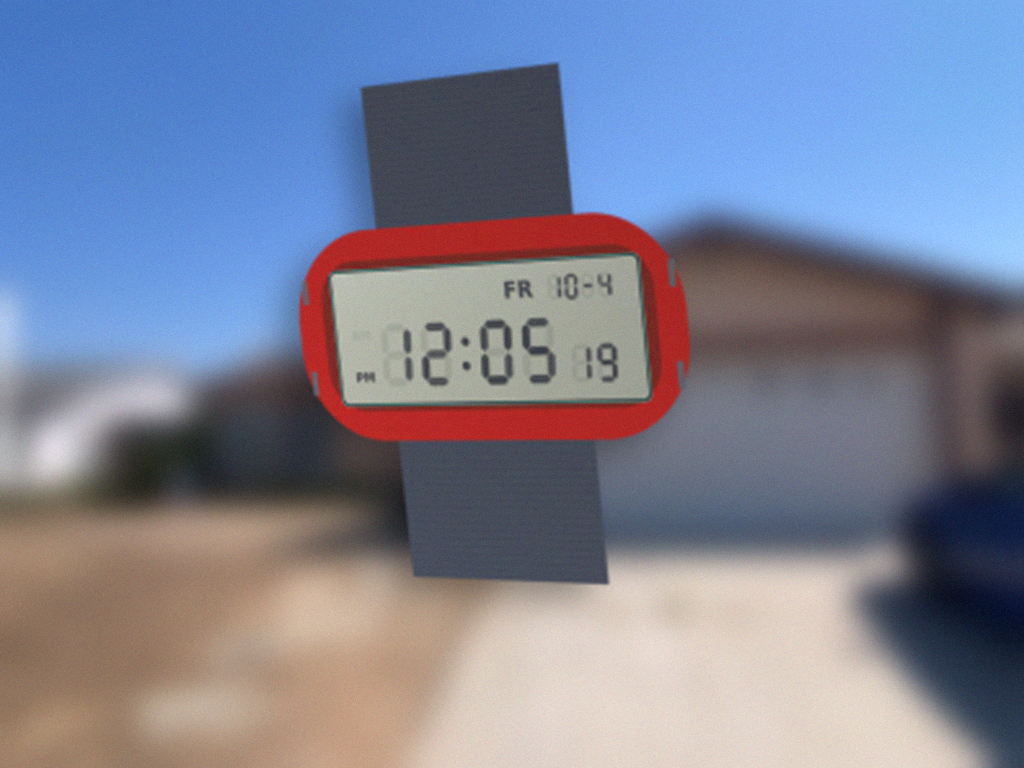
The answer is 12.05.19
